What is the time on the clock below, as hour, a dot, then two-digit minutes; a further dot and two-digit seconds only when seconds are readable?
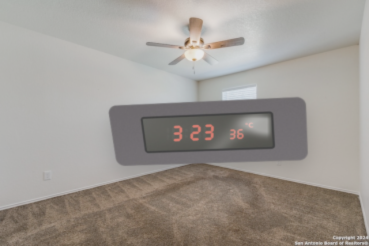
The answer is 3.23
